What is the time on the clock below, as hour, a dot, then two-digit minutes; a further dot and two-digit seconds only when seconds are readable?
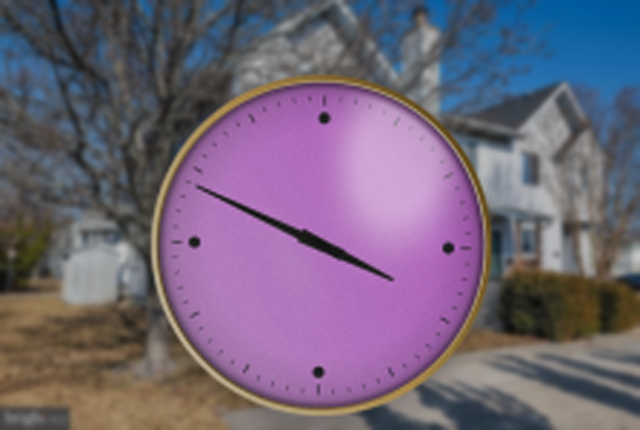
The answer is 3.49
